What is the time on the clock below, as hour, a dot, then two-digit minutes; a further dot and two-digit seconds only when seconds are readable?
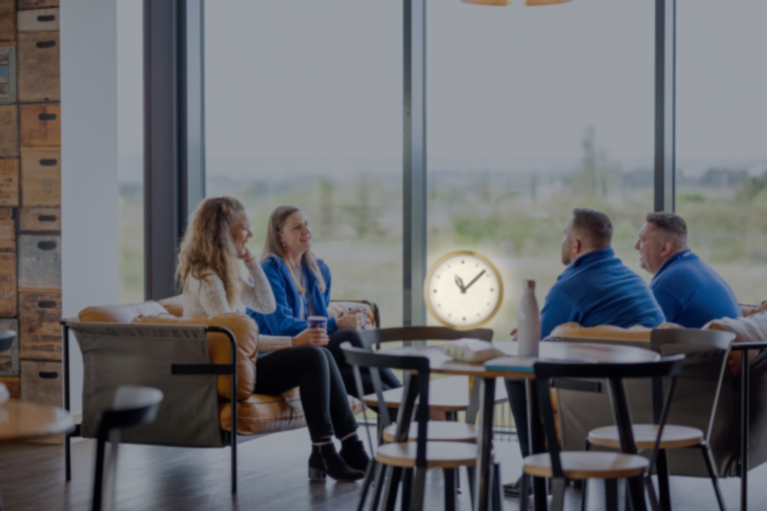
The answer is 11.08
